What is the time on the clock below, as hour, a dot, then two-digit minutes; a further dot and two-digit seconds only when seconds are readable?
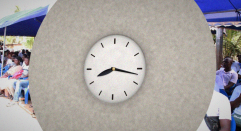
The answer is 8.17
